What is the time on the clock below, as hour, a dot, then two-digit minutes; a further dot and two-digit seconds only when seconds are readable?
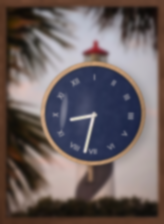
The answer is 9.37
